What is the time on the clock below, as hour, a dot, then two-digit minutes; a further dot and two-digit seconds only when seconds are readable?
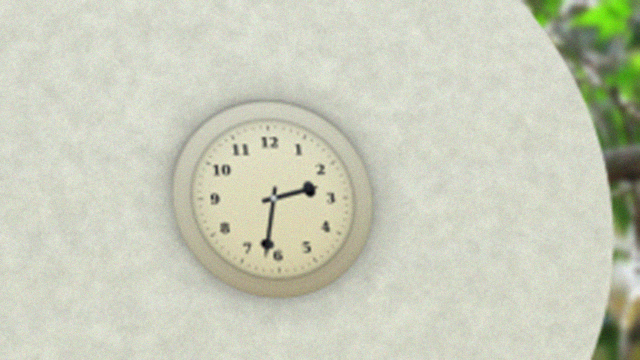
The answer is 2.32
